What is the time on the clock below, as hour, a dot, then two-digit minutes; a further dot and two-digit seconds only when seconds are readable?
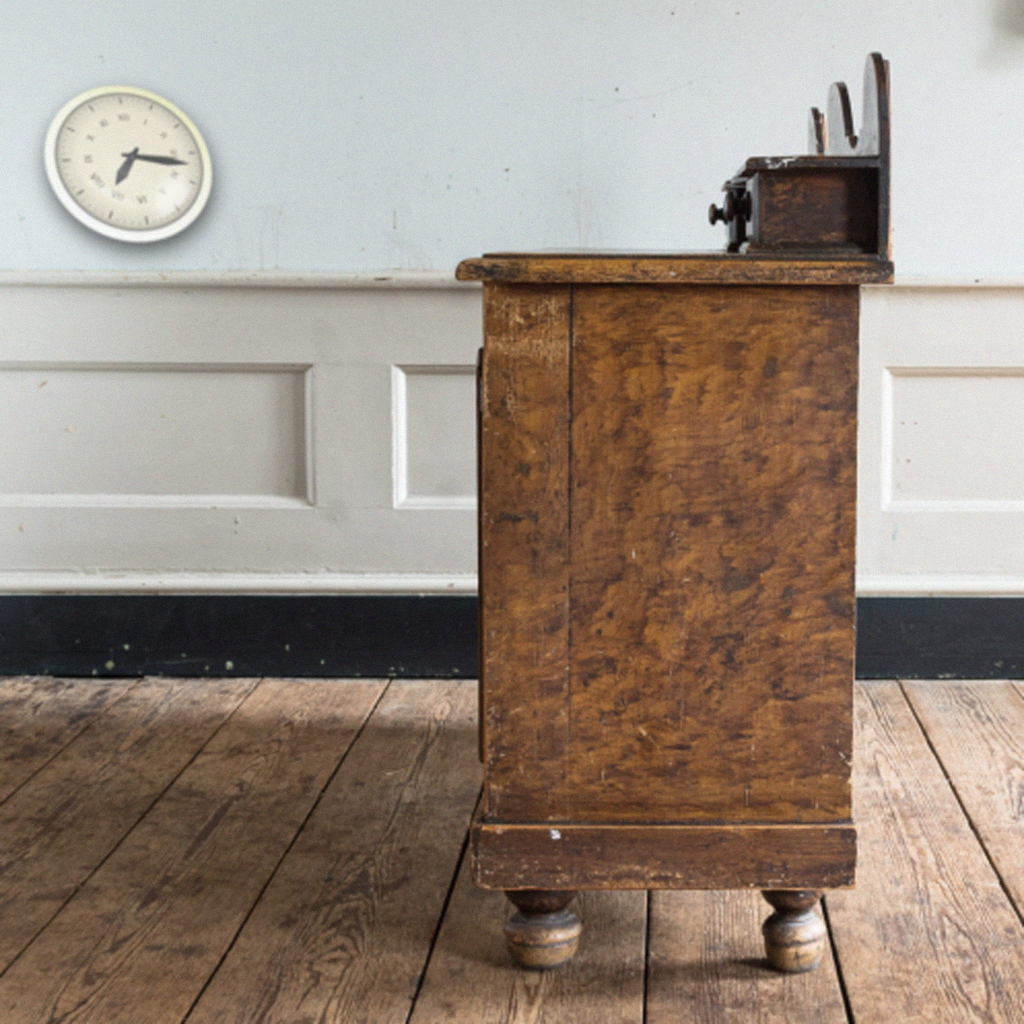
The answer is 7.17
